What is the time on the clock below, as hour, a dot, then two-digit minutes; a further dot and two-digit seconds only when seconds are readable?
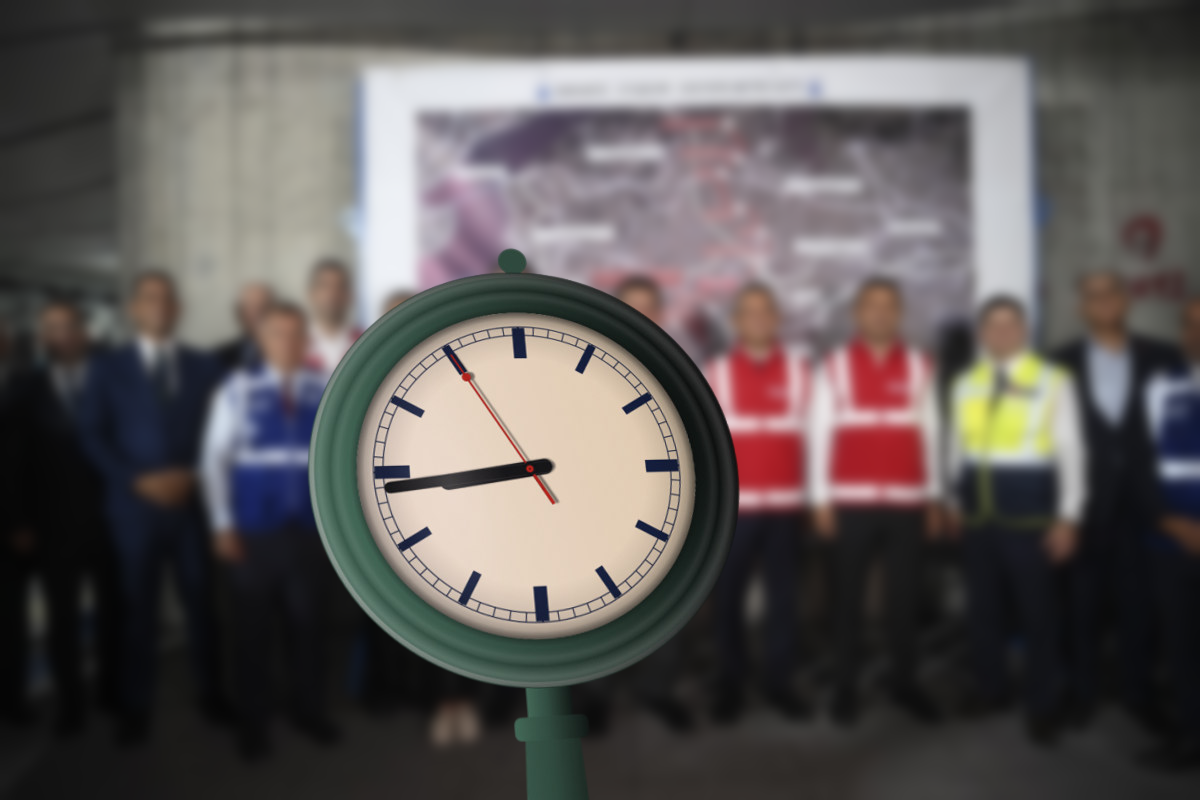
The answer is 8.43.55
